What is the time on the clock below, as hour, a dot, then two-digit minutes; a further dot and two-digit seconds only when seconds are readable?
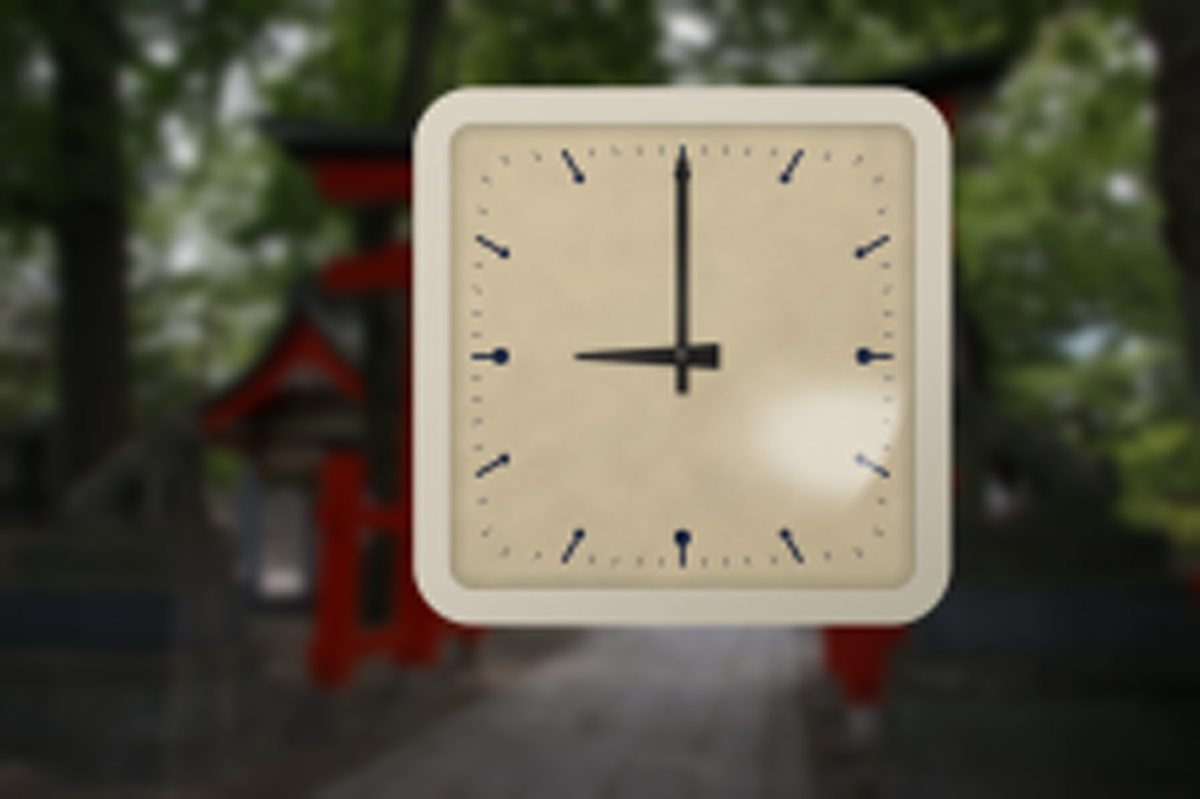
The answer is 9.00
